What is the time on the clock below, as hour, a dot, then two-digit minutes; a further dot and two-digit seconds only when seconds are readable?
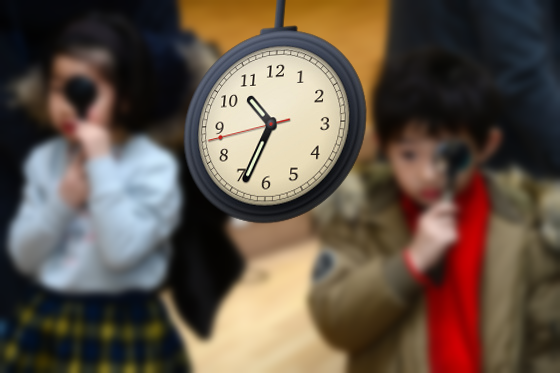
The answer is 10.33.43
